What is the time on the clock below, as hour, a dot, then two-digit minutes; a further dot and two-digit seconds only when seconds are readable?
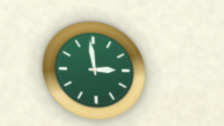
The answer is 2.59
